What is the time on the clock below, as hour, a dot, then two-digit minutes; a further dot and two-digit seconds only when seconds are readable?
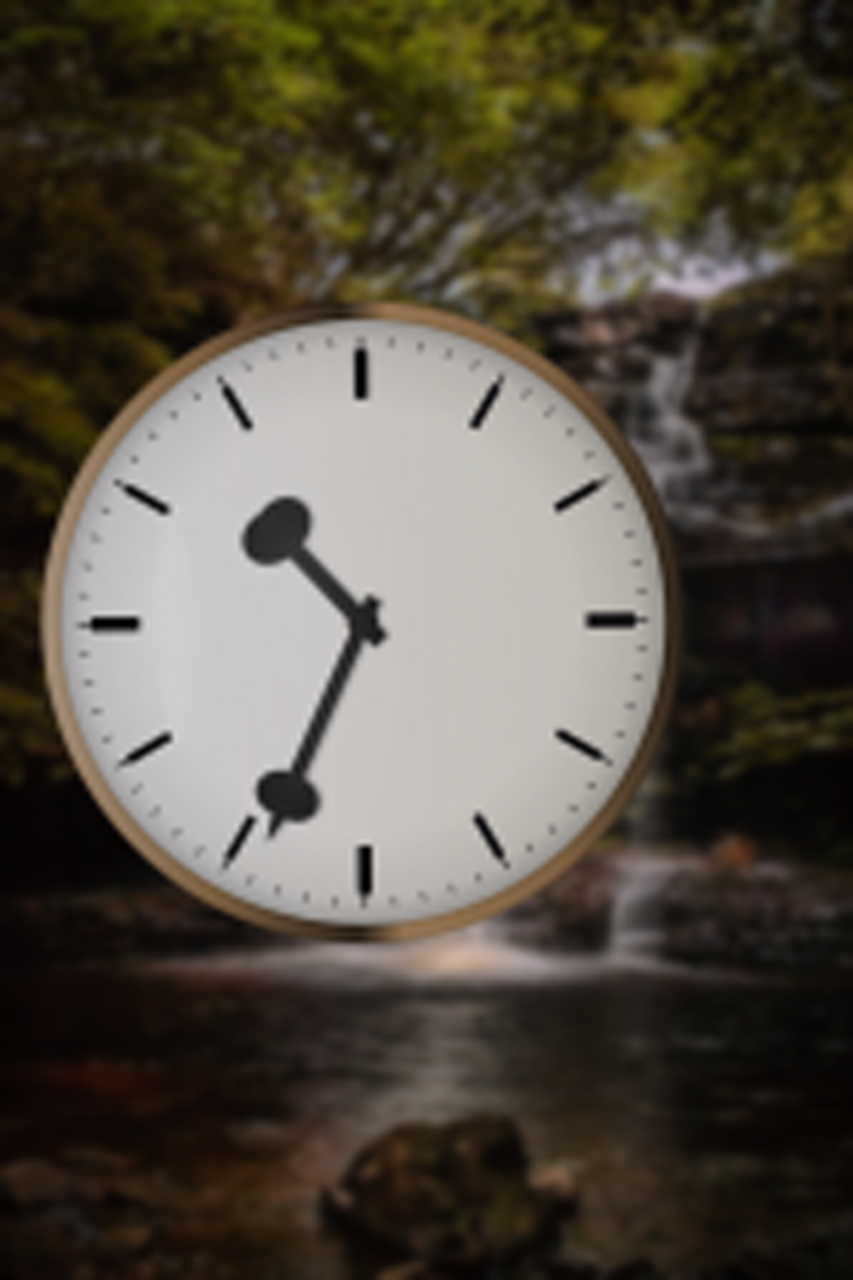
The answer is 10.34
